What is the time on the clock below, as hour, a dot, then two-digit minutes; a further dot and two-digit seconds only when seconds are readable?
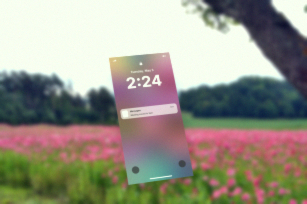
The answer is 2.24
